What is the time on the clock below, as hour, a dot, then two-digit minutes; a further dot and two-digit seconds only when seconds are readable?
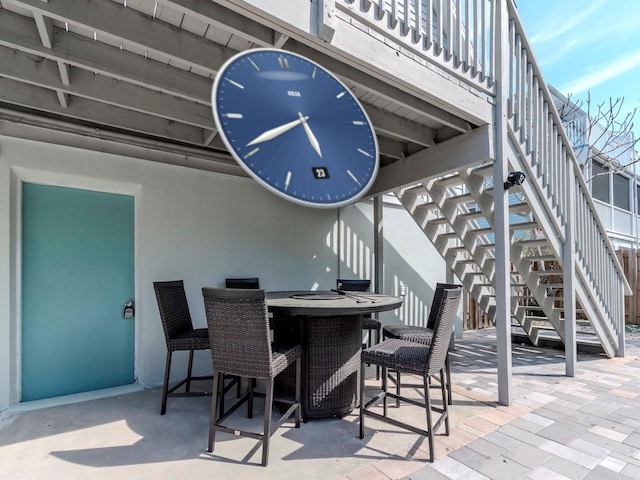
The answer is 5.41
